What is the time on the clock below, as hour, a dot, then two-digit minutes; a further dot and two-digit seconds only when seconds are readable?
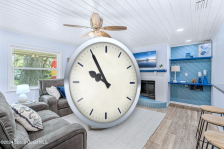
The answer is 9.55
